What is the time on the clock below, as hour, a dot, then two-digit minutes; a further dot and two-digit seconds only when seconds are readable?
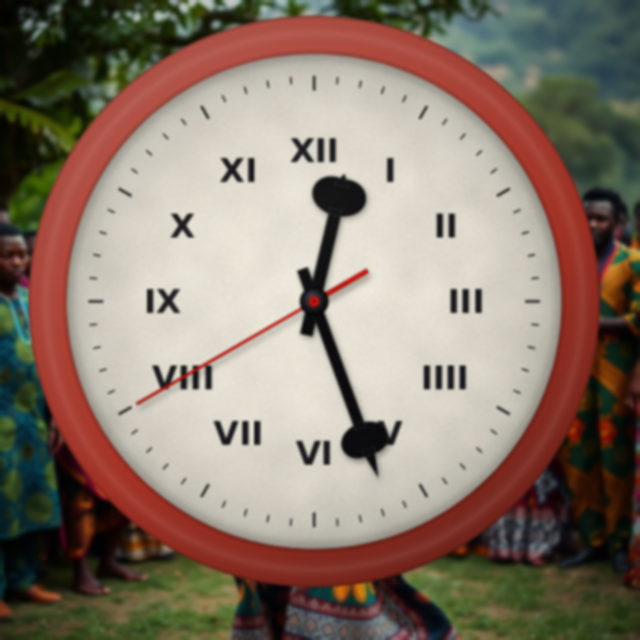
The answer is 12.26.40
